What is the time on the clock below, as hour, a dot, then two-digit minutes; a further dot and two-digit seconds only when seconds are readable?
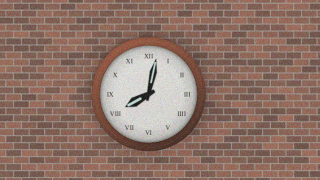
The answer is 8.02
